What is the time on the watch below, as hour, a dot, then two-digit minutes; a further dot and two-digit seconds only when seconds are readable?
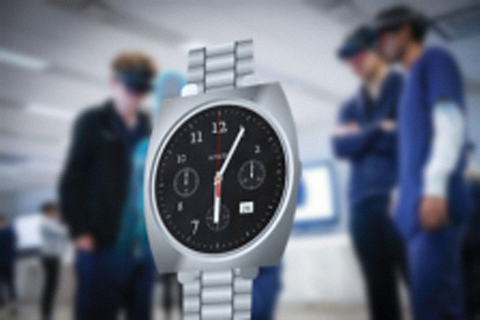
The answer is 6.05
